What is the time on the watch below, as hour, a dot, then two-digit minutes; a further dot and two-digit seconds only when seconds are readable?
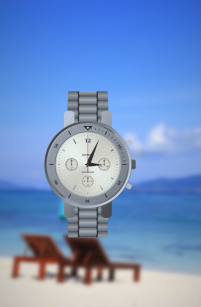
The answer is 3.04
